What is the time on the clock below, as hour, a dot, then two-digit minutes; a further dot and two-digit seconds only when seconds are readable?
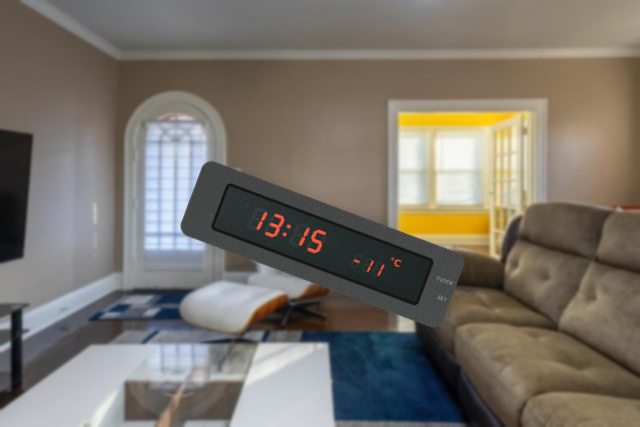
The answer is 13.15
